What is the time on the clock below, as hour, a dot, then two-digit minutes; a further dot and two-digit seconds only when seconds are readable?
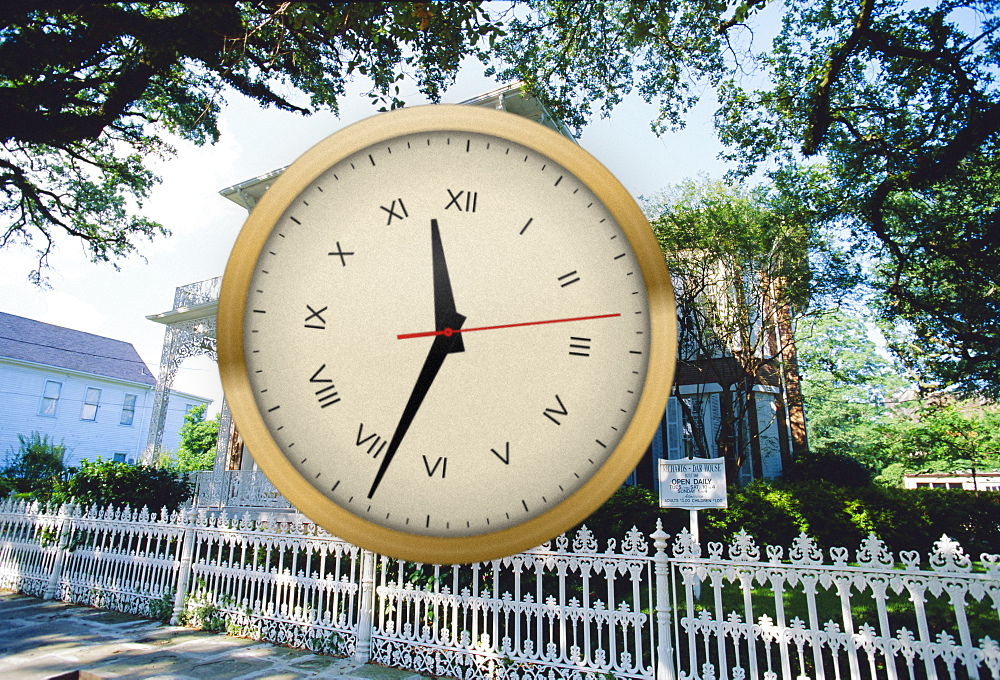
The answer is 11.33.13
